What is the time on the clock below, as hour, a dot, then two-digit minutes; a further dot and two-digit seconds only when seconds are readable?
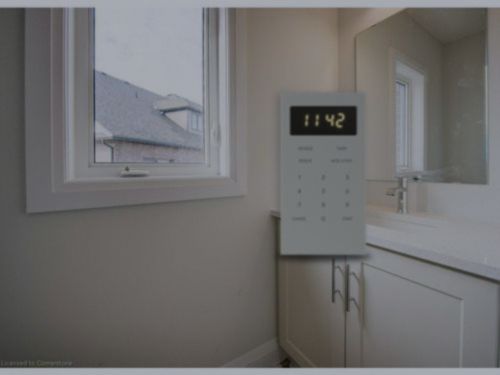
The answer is 11.42
